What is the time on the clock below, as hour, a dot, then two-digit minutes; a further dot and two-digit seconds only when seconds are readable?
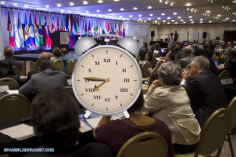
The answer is 7.46
